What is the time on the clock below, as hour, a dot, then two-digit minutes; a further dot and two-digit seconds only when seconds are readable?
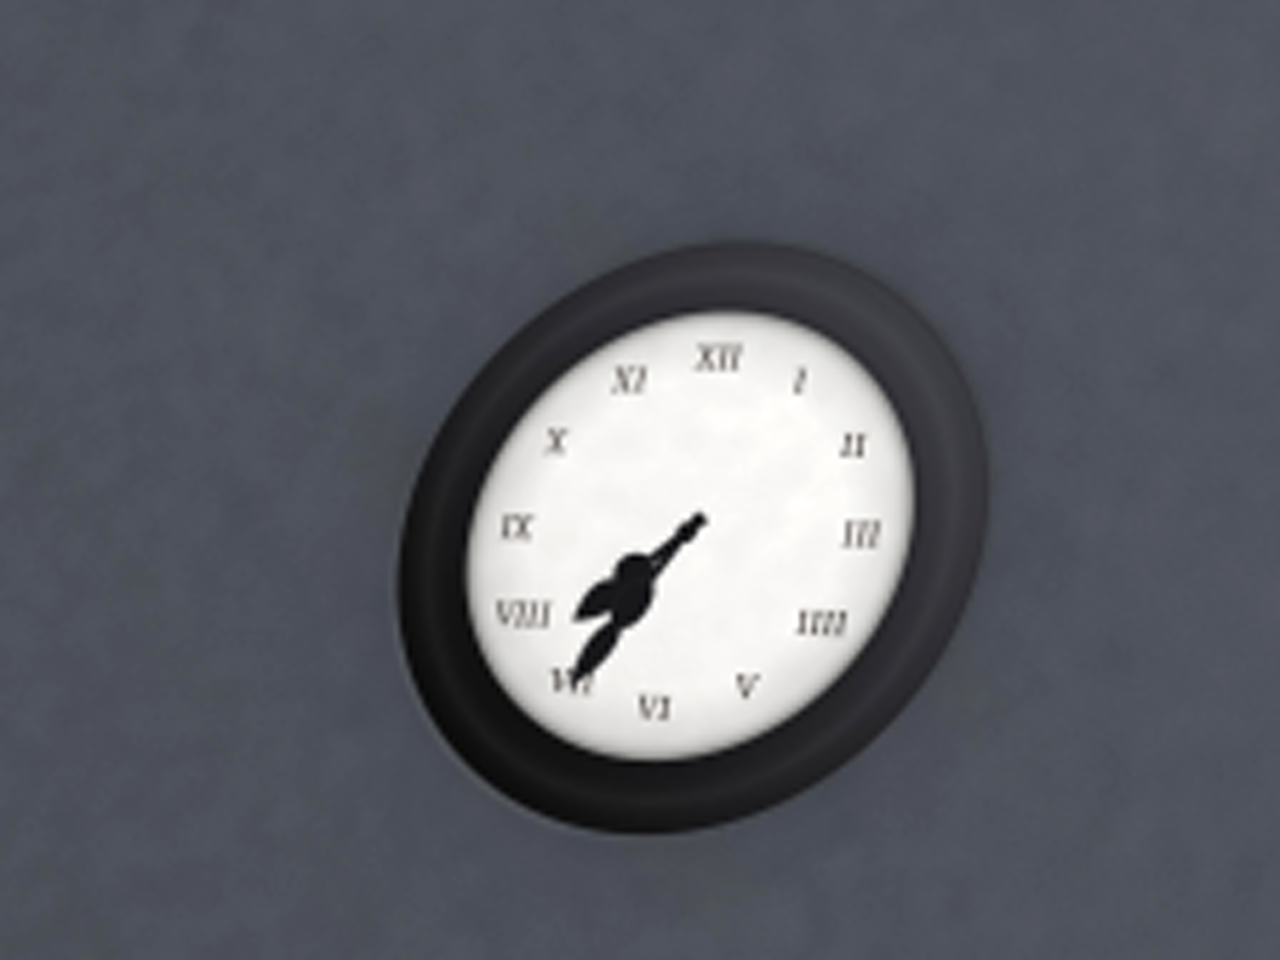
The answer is 7.35
